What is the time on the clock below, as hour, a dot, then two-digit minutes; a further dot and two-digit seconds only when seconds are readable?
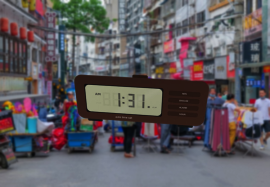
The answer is 1.31
